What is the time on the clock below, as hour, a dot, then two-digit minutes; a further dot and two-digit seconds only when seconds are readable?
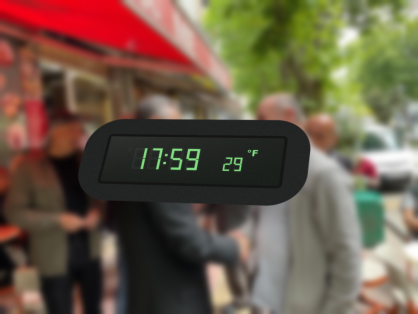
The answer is 17.59
